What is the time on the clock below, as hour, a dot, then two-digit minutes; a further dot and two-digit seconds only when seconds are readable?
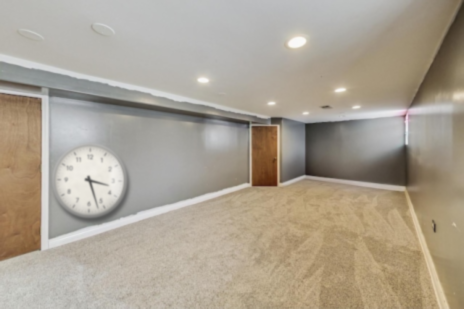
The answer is 3.27
